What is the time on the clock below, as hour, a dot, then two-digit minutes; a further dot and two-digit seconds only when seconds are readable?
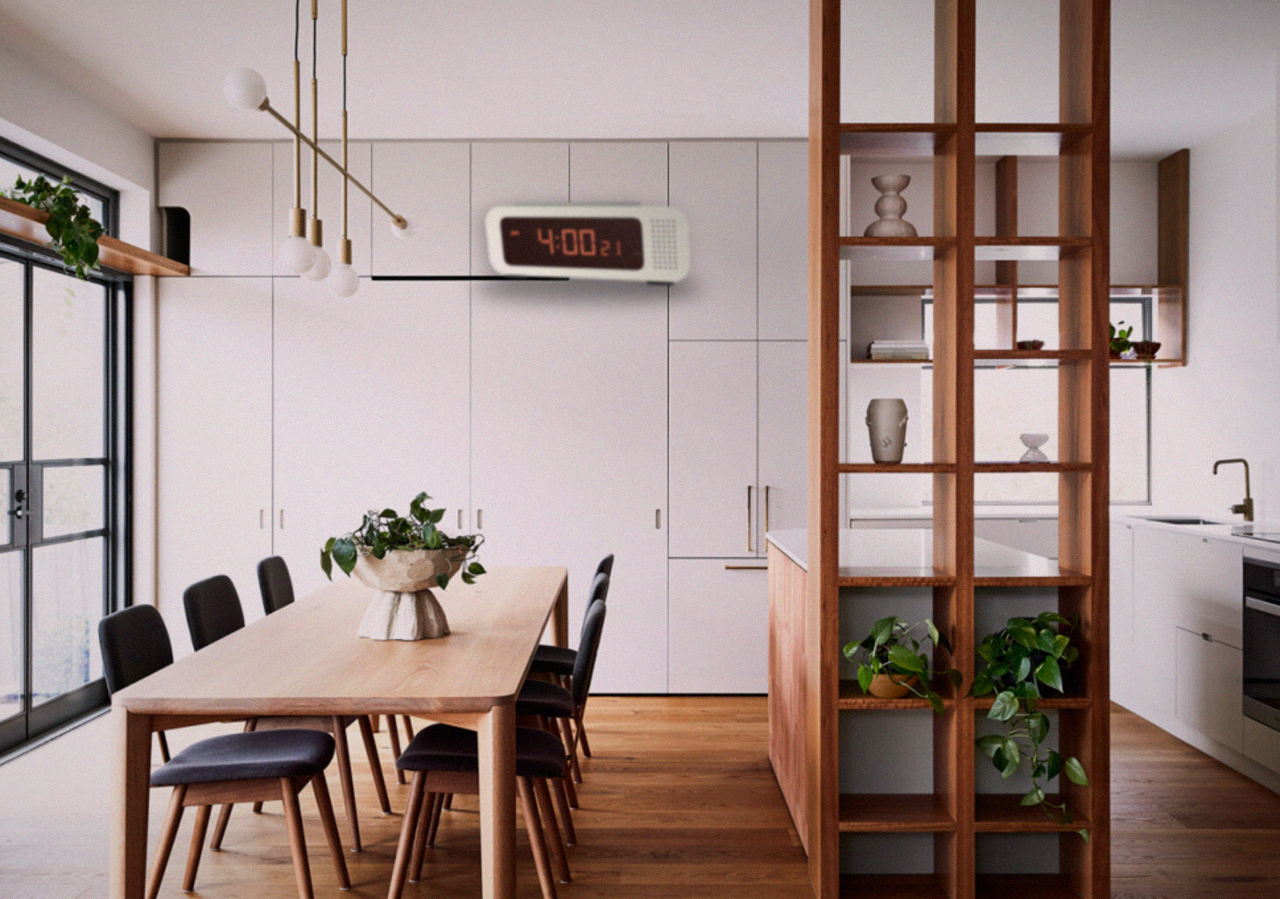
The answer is 4.00
